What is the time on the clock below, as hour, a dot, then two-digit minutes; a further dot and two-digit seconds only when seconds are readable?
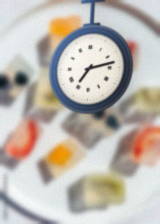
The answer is 7.13
